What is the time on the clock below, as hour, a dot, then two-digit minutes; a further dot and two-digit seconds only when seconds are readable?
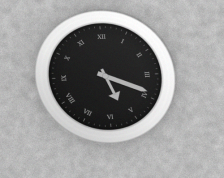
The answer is 5.19
